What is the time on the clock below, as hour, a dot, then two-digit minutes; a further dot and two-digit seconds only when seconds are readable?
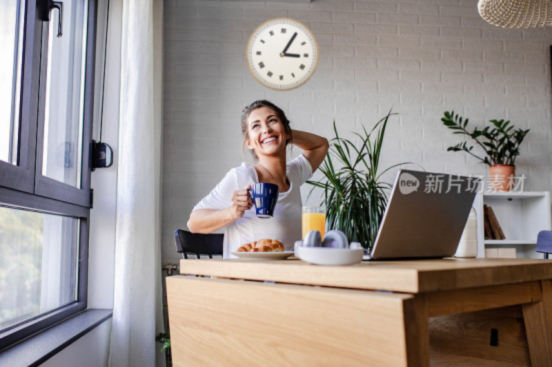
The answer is 3.05
